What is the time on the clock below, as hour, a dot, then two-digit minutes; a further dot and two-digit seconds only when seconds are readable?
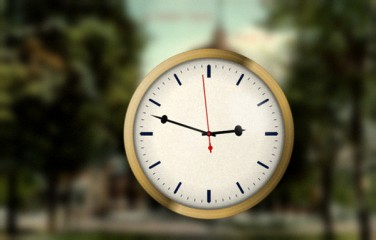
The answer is 2.47.59
